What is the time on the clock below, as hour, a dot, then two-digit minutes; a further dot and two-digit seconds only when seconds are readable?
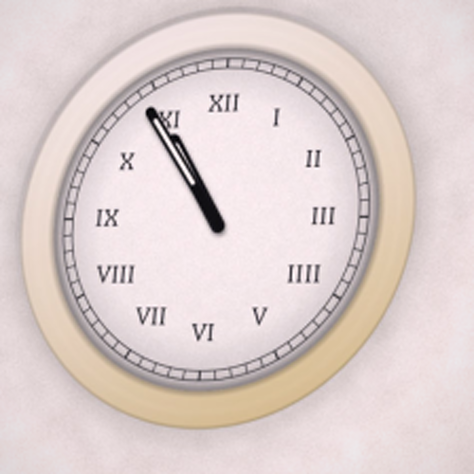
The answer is 10.54
